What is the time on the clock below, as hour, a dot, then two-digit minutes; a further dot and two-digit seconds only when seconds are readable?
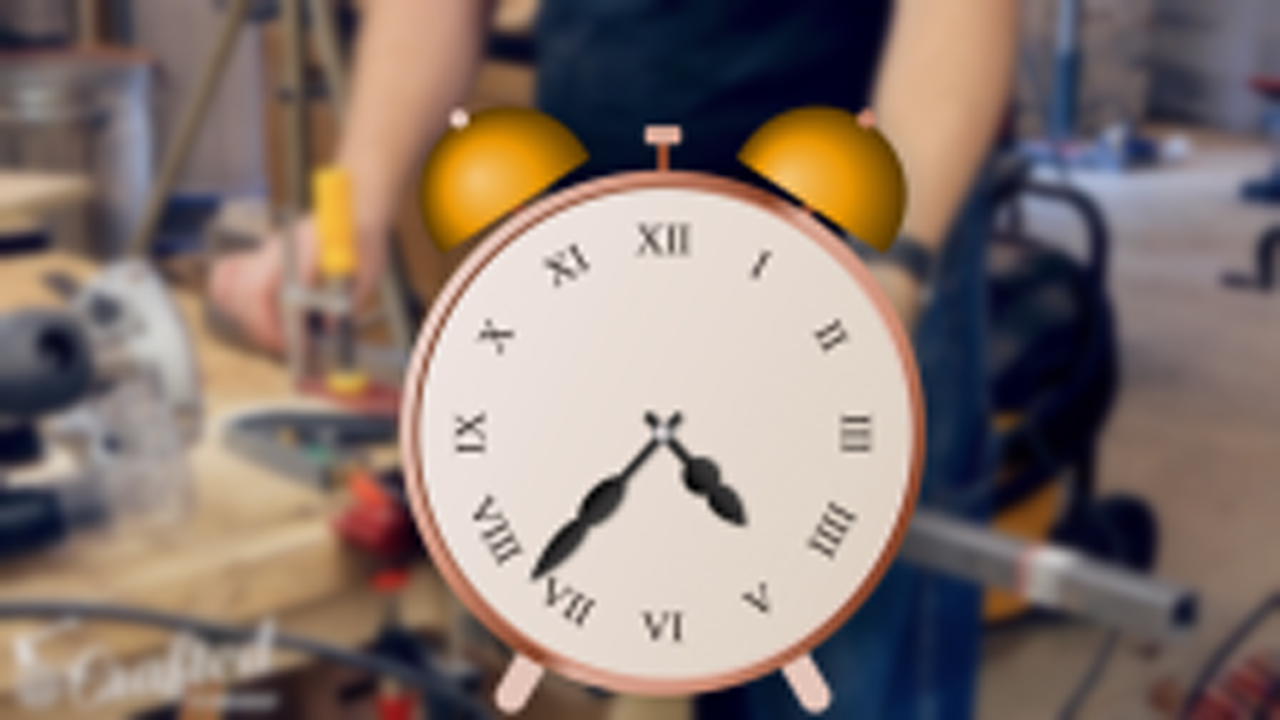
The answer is 4.37
